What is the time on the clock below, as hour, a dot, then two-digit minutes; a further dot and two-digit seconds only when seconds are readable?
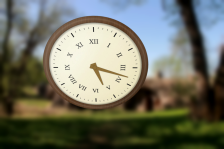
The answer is 5.18
